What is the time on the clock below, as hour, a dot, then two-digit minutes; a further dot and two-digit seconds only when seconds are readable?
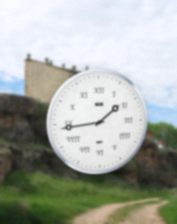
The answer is 1.44
